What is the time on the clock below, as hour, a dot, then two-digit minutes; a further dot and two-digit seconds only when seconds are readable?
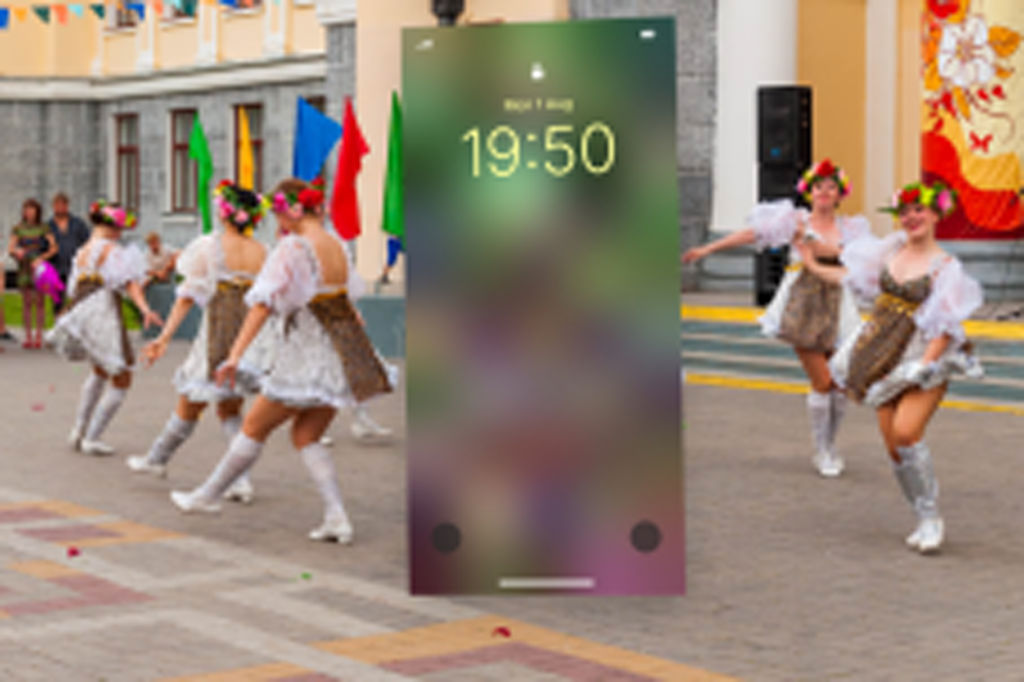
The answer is 19.50
